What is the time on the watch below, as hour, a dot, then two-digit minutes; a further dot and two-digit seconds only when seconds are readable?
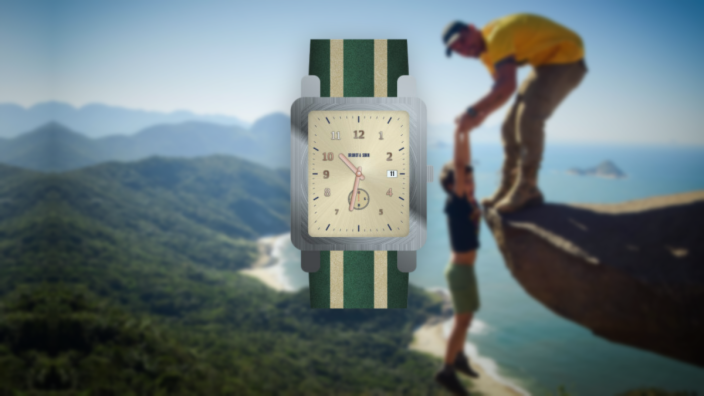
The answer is 10.32
